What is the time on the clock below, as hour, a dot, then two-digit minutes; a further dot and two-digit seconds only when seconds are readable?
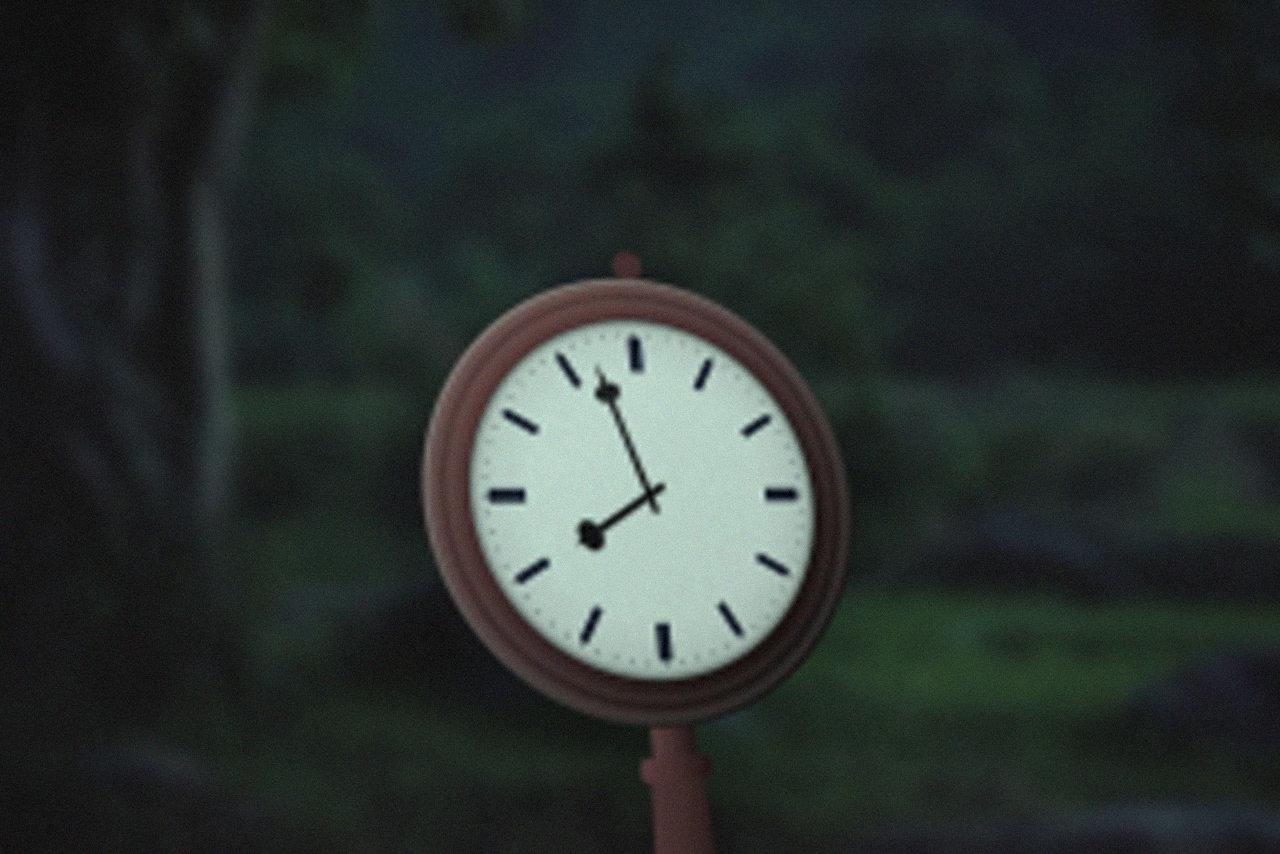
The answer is 7.57
